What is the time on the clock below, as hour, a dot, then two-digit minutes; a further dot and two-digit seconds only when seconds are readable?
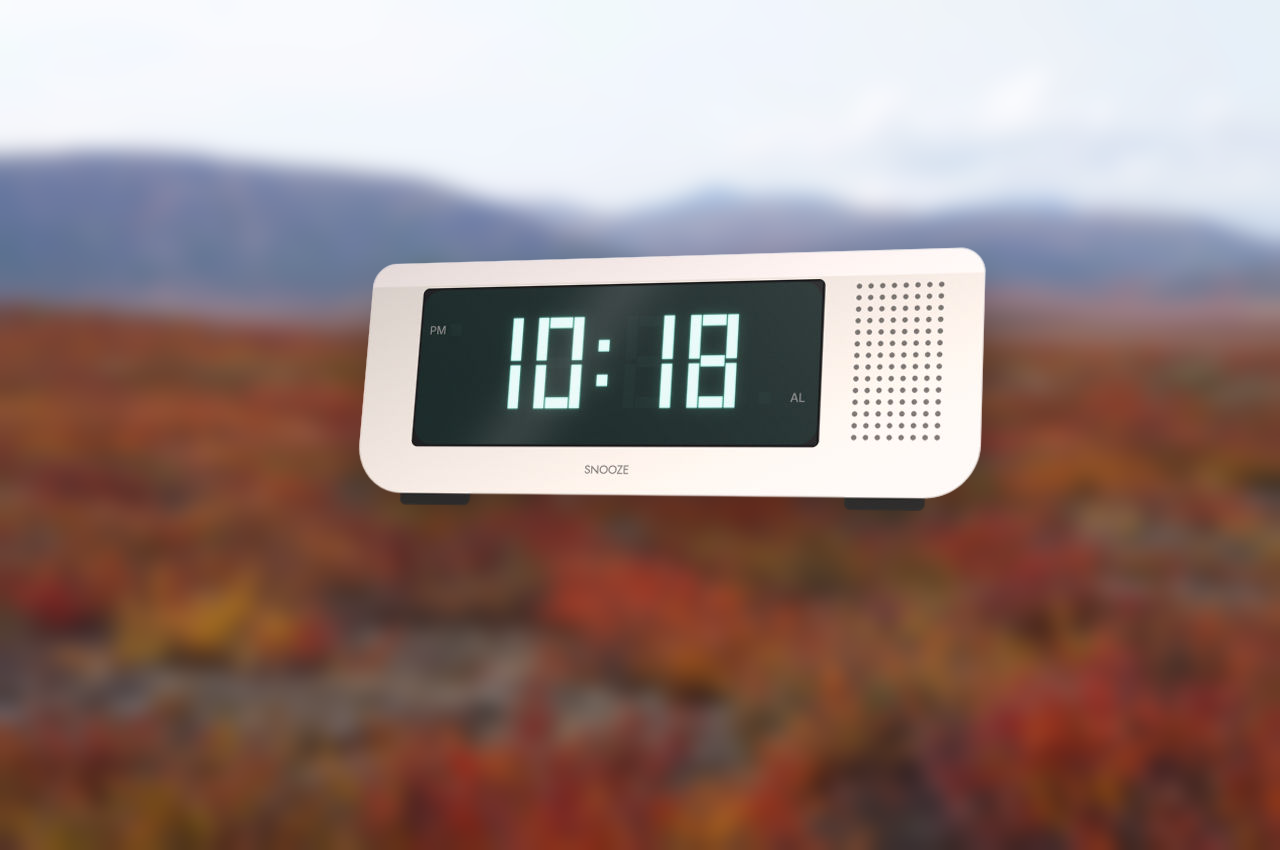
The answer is 10.18
